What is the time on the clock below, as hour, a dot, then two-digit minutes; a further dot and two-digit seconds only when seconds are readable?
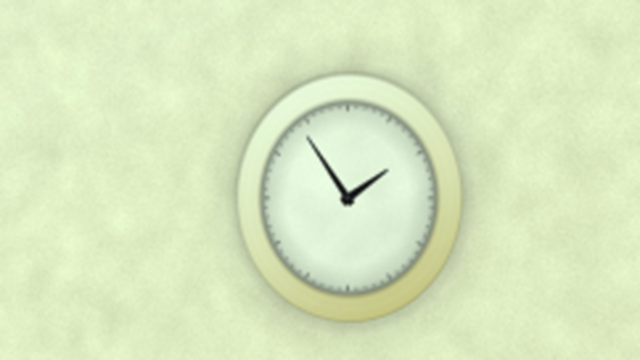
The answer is 1.54
